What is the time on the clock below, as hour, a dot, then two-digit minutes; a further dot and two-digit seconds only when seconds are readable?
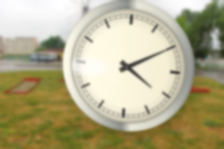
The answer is 4.10
